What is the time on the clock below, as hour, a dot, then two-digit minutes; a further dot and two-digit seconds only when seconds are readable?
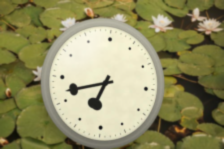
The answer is 6.42
